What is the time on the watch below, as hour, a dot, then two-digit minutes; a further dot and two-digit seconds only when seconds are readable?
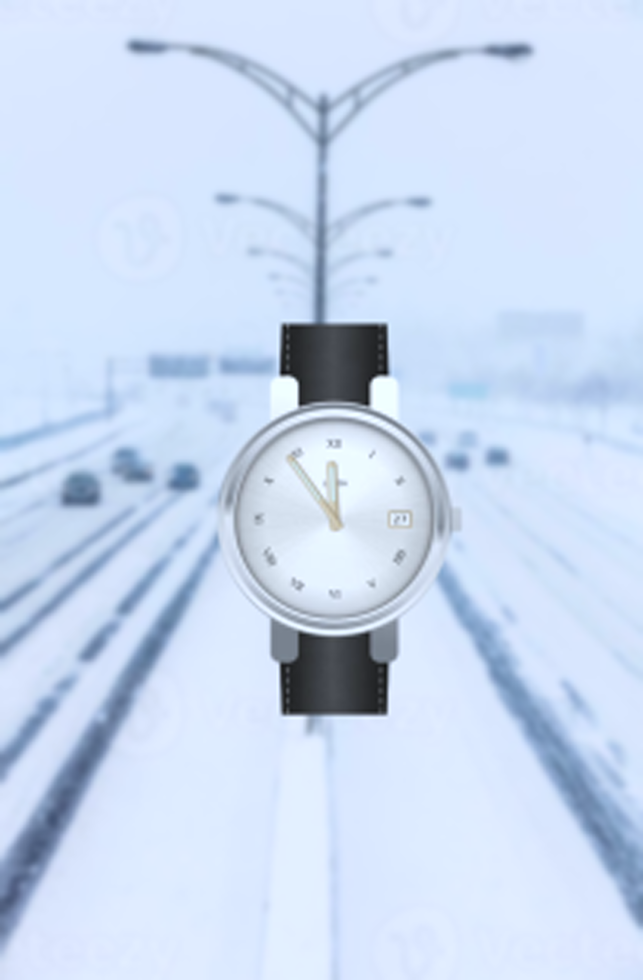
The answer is 11.54
